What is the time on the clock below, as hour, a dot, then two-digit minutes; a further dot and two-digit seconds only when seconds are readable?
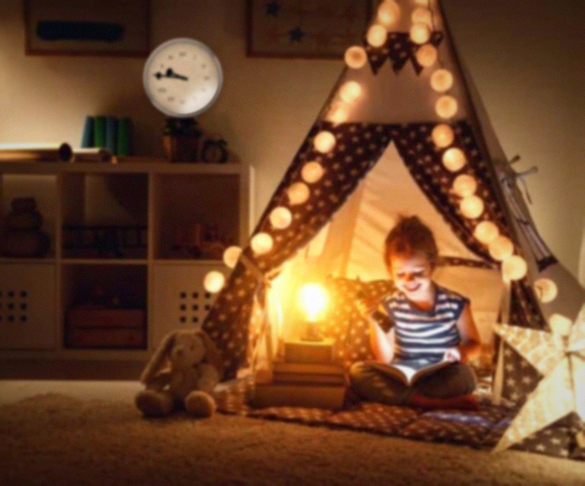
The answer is 9.46
